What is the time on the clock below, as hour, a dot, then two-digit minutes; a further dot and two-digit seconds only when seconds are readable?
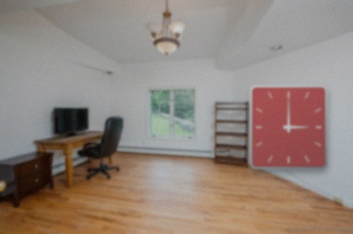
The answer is 3.00
